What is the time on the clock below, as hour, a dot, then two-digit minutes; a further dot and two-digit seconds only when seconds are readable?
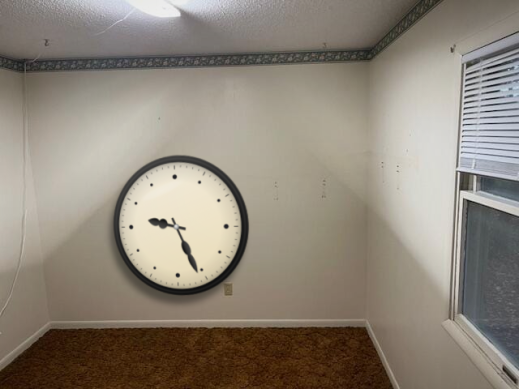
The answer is 9.26
